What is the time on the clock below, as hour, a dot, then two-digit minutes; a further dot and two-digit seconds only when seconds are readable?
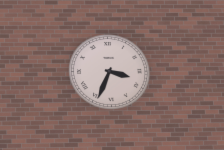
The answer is 3.34
